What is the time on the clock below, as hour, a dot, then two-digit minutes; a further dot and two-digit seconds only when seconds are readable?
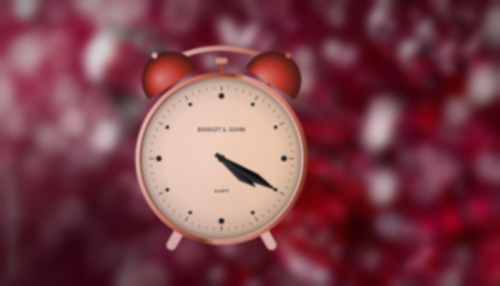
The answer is 4.20
